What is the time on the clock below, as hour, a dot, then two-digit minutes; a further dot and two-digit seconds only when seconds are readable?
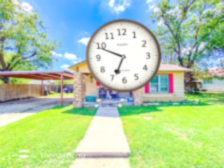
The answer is 6.49
